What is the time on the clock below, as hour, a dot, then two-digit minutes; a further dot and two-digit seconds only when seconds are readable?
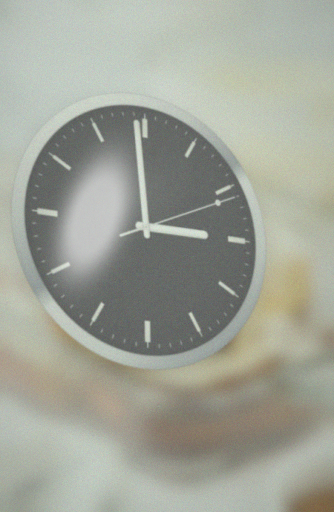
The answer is 2.59.11
